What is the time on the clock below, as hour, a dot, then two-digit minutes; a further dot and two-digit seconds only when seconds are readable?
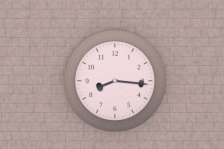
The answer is 8.16
